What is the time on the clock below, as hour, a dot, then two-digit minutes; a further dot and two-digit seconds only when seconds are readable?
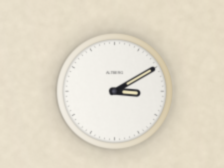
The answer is 3.10
